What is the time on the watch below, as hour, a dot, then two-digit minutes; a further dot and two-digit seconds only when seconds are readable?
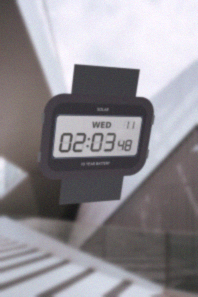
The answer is 2.03.48
